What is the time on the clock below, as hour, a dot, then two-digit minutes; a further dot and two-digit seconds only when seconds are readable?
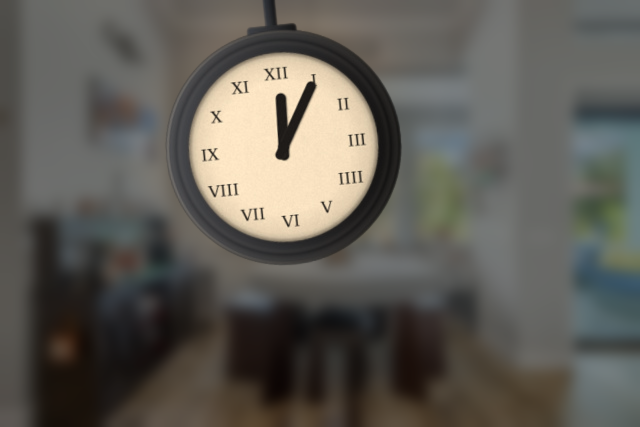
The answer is 12.05
